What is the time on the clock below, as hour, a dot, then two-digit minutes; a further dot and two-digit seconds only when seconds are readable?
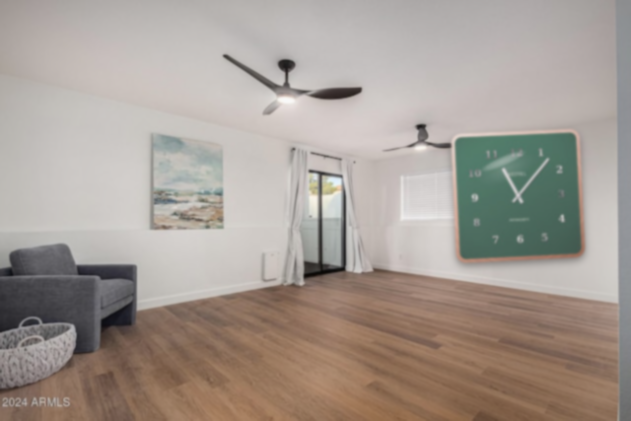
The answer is 11.07
